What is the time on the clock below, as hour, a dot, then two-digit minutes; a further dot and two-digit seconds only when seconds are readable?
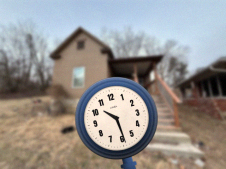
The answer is 10.29
